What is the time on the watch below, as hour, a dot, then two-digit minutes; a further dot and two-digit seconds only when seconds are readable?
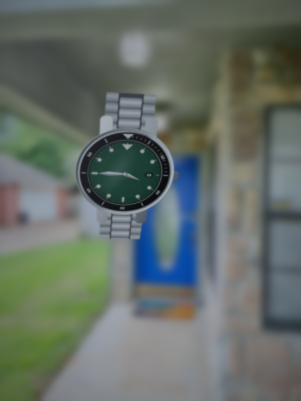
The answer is 3.45
